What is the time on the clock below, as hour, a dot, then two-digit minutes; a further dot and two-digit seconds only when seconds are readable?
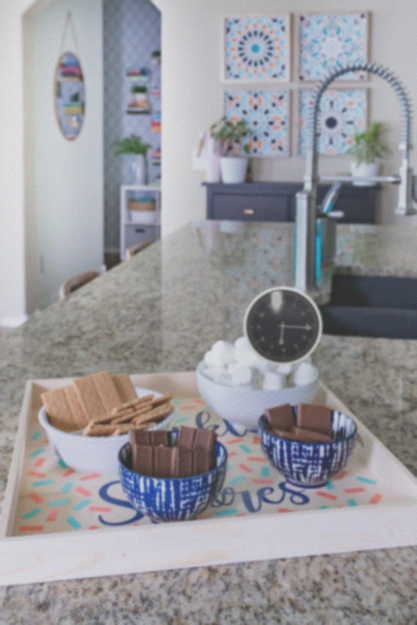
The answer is 6.16
